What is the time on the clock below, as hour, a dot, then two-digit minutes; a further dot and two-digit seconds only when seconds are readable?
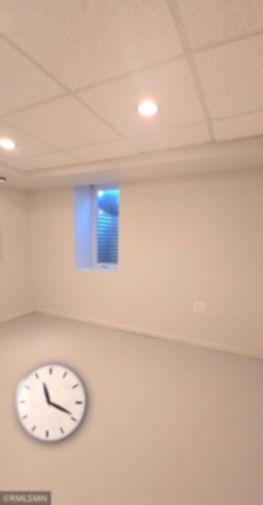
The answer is 11.19
